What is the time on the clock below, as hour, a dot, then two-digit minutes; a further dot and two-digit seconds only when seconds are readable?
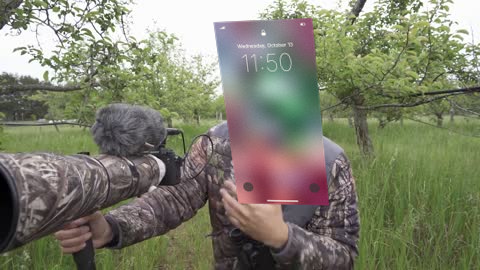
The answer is 11.50
